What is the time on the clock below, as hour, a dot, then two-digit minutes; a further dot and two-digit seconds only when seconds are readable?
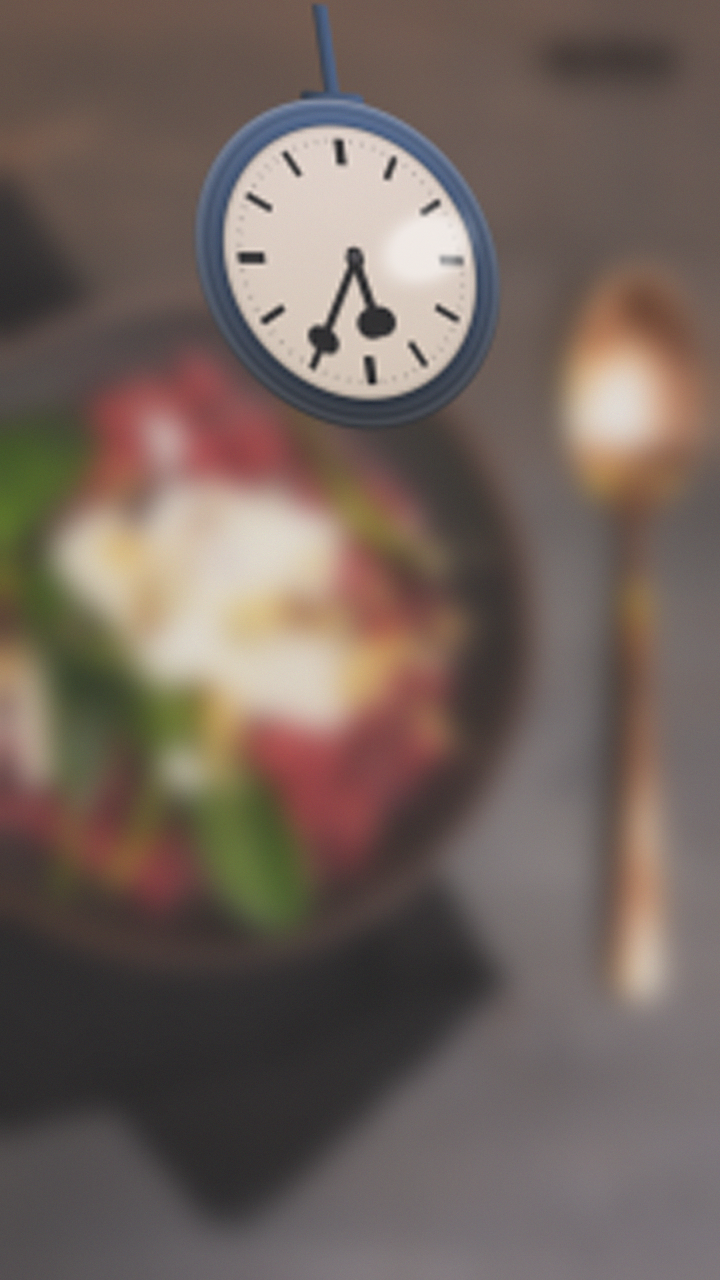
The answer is 5.35
